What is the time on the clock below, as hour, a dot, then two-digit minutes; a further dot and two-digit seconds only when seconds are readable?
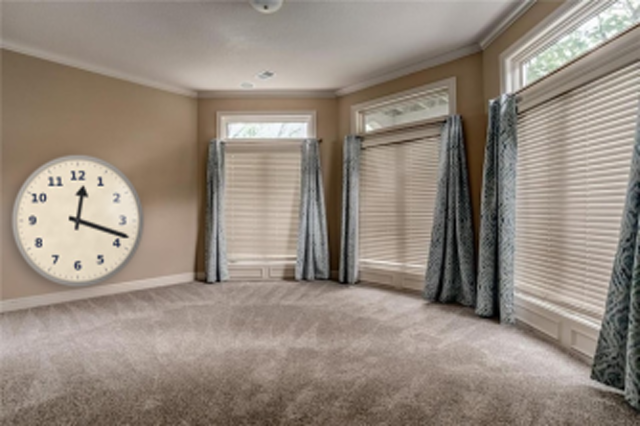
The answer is 12.18
